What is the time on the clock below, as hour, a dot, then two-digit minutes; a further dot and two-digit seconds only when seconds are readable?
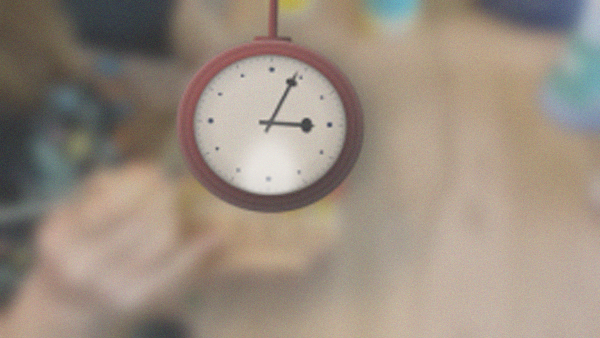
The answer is 3.04
